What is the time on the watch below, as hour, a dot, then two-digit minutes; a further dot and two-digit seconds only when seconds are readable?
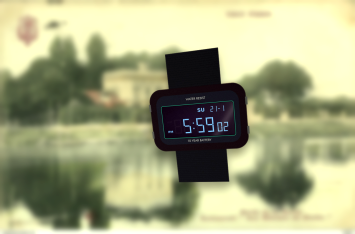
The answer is 5.59.02
